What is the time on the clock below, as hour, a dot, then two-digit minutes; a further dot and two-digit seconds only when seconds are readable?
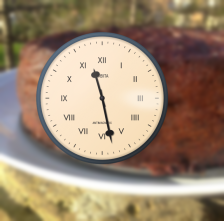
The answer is 11.28
